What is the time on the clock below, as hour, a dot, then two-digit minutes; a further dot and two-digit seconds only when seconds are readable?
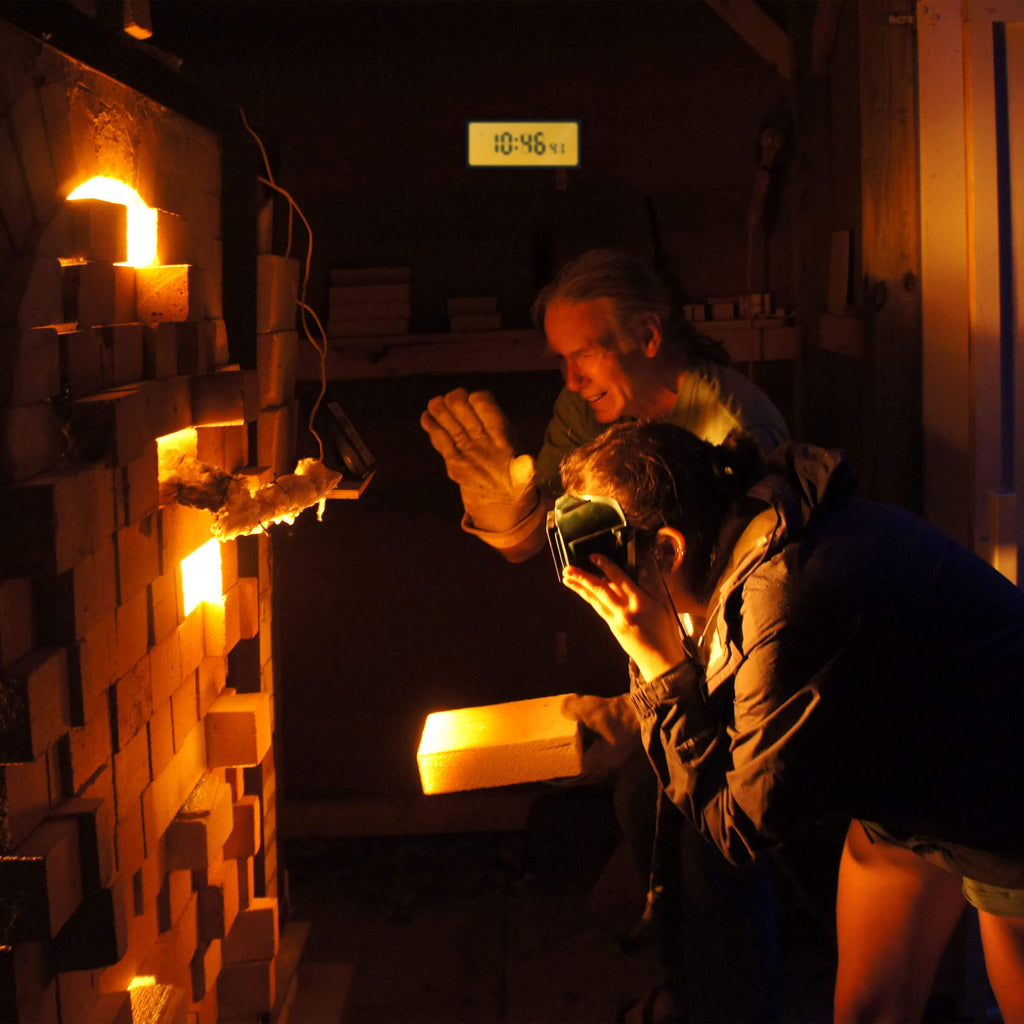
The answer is 10.46.41
